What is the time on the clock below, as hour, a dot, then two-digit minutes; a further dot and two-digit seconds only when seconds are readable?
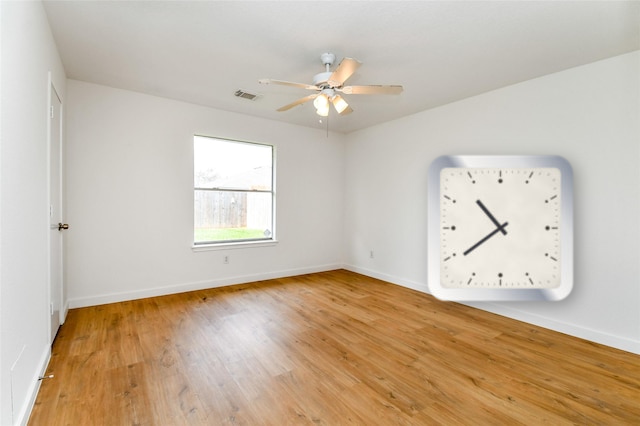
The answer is 10.39
